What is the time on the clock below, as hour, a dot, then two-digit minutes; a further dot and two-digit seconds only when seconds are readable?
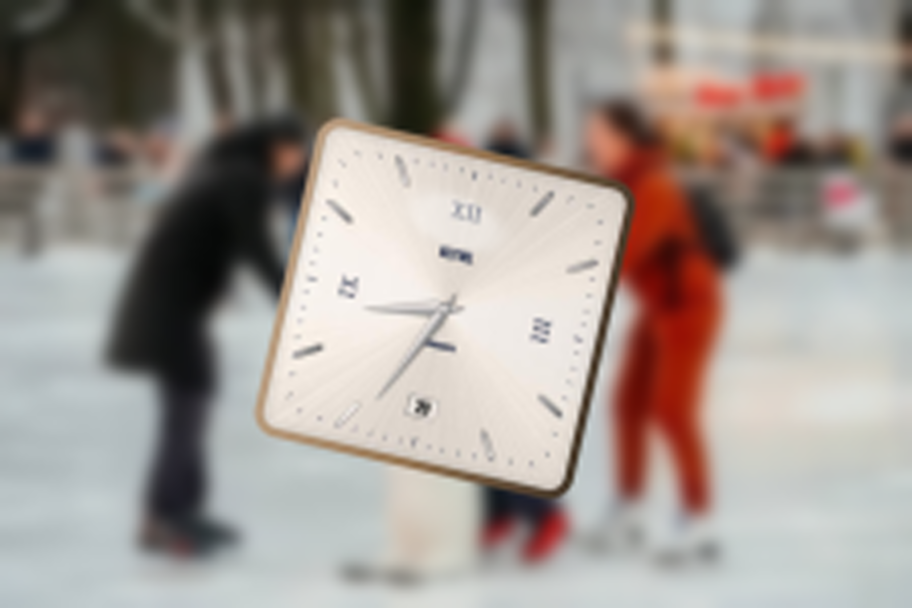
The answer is 8.34
